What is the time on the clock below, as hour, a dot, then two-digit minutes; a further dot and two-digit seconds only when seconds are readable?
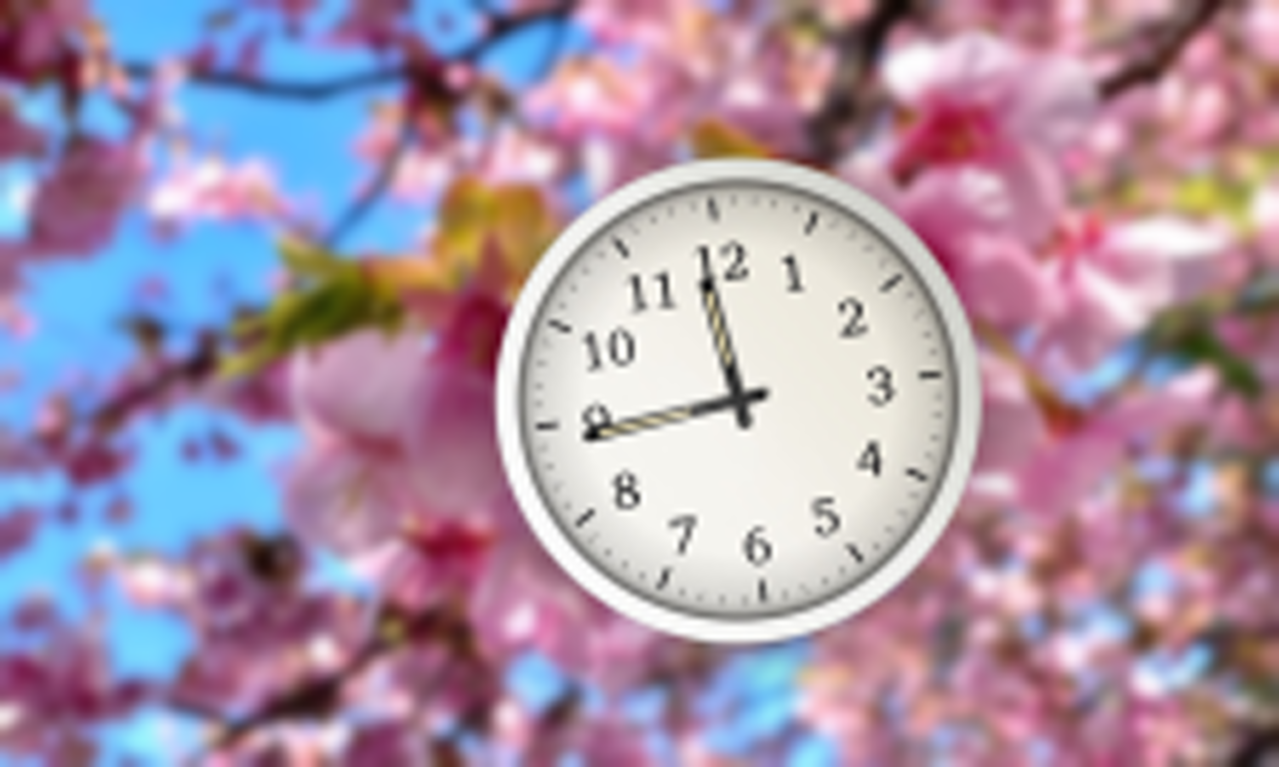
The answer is 11.44
